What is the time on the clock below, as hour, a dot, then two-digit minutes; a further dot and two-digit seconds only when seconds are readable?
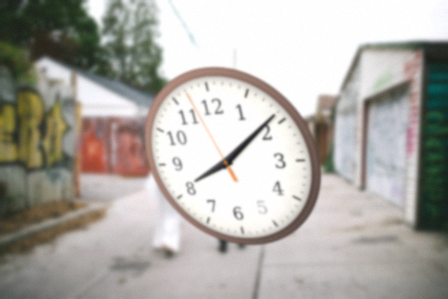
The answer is 8.08.57
